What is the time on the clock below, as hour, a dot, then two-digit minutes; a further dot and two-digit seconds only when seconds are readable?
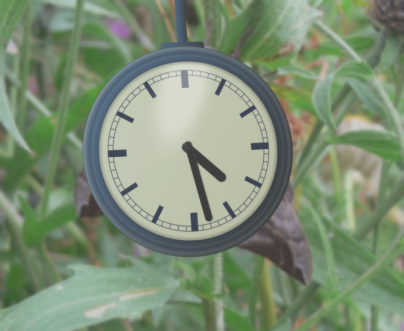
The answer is 4.28
